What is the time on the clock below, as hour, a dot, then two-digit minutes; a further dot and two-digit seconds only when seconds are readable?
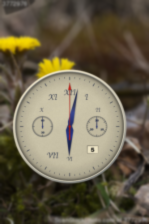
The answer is 6.02
